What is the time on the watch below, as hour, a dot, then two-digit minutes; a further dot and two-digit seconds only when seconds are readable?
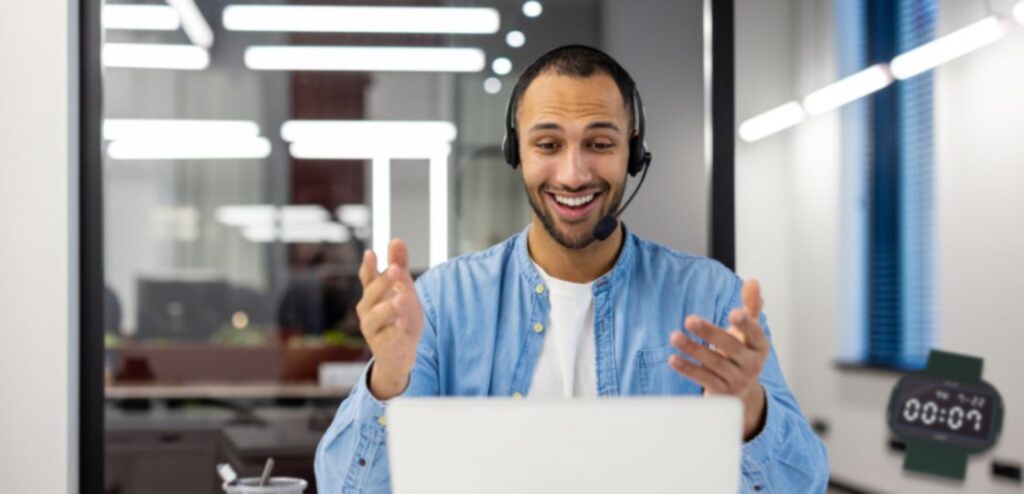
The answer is 0.07
